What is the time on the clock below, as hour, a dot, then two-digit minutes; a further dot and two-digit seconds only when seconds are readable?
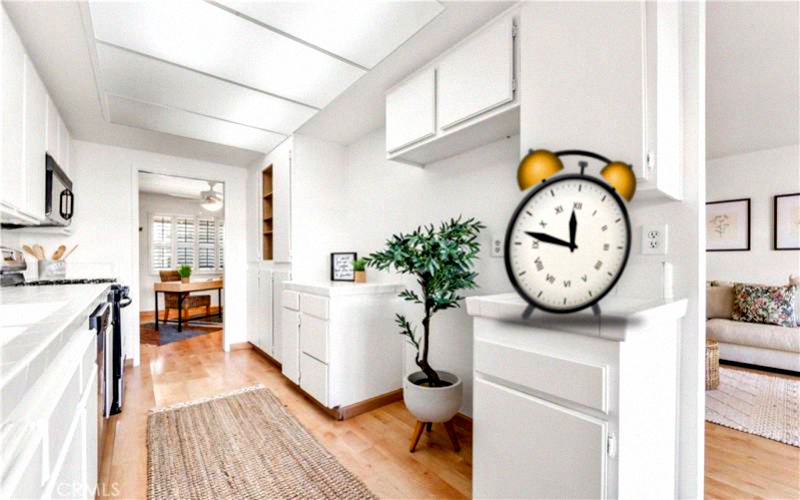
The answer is 11.47
